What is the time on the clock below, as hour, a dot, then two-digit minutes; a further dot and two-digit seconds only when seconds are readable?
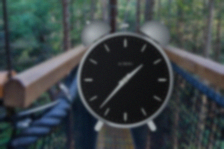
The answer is 1.37
